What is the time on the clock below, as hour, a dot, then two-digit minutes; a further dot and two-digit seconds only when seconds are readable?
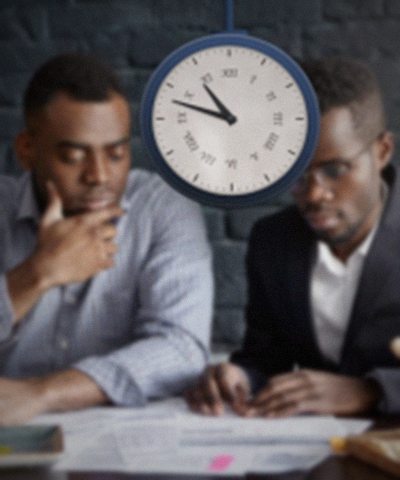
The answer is 10.48
